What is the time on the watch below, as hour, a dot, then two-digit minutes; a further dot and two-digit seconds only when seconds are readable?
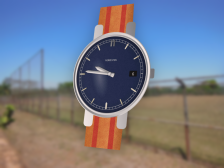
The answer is 9.46
